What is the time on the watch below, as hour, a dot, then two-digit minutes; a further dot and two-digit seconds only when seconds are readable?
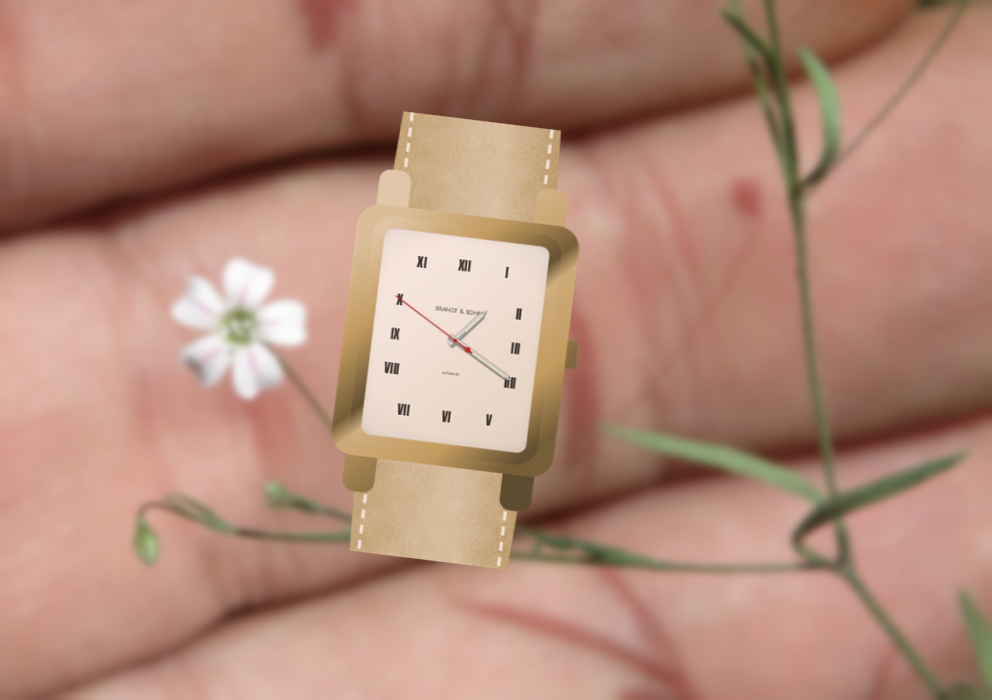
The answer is 1.19.50
